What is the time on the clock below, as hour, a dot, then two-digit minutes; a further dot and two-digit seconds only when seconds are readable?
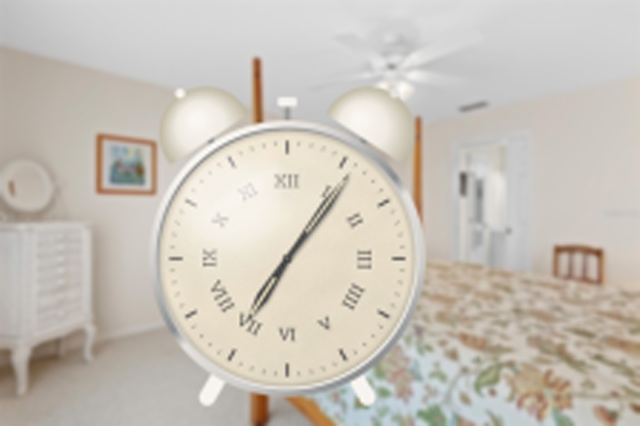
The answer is 7.06
